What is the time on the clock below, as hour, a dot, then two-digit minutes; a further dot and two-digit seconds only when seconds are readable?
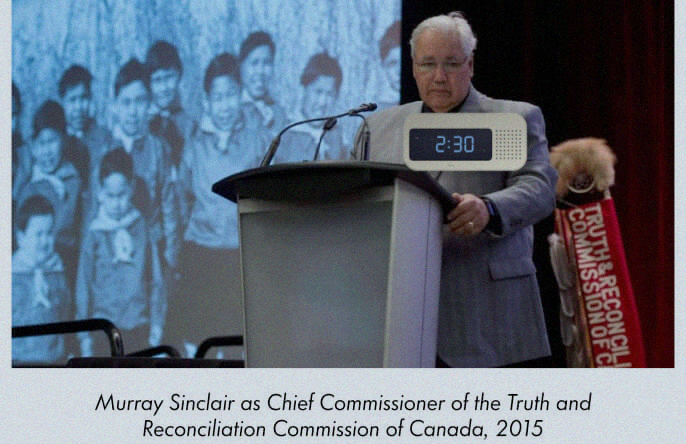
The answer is 2.30
